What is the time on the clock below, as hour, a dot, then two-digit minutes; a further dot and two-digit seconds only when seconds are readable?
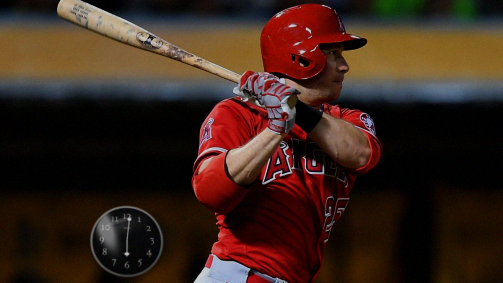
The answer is 6.01
